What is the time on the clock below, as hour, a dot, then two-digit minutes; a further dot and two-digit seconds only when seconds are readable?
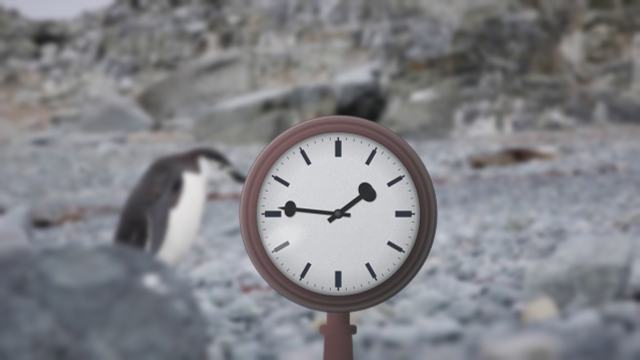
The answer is 1.46
